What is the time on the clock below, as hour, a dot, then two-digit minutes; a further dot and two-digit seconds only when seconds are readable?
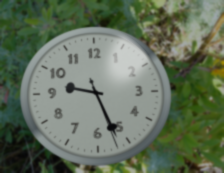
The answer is 9.26.27
